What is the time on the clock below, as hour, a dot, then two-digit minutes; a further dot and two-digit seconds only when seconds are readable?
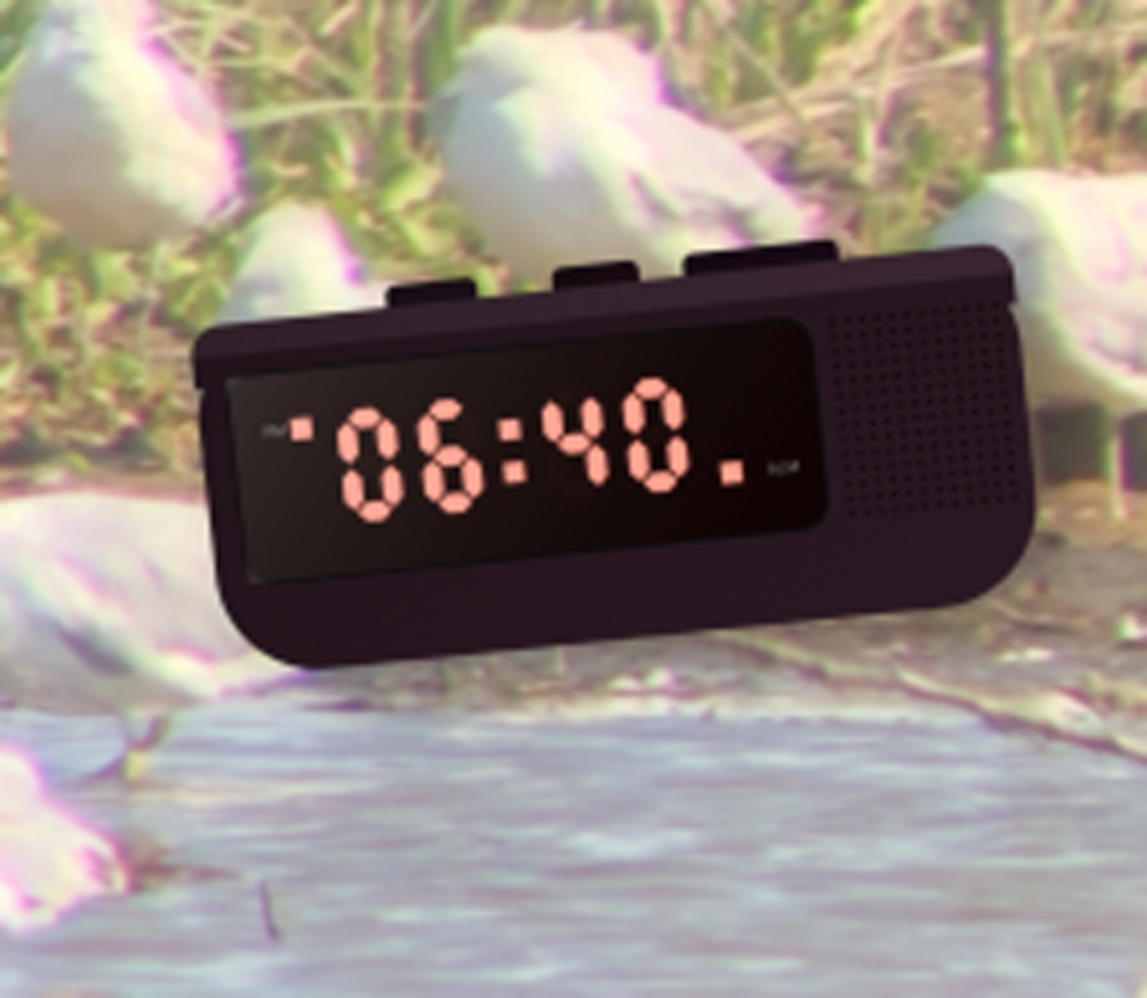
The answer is 6.40
